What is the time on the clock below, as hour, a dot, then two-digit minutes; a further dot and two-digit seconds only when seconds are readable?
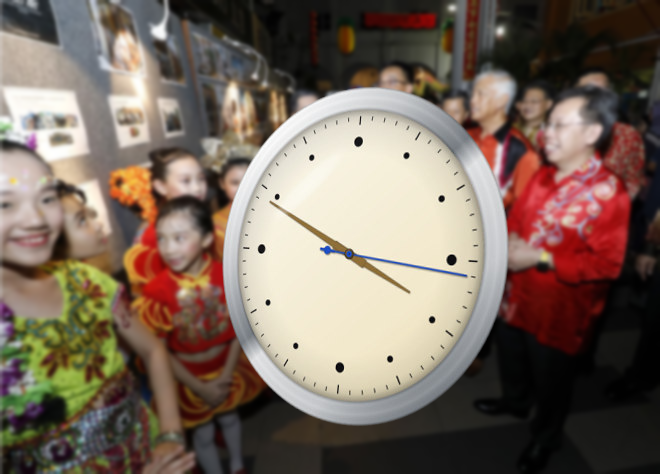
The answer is 3.49.16
